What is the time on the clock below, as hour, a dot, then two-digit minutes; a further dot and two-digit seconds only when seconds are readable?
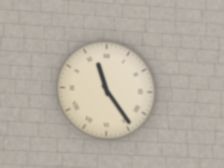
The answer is 11.24
